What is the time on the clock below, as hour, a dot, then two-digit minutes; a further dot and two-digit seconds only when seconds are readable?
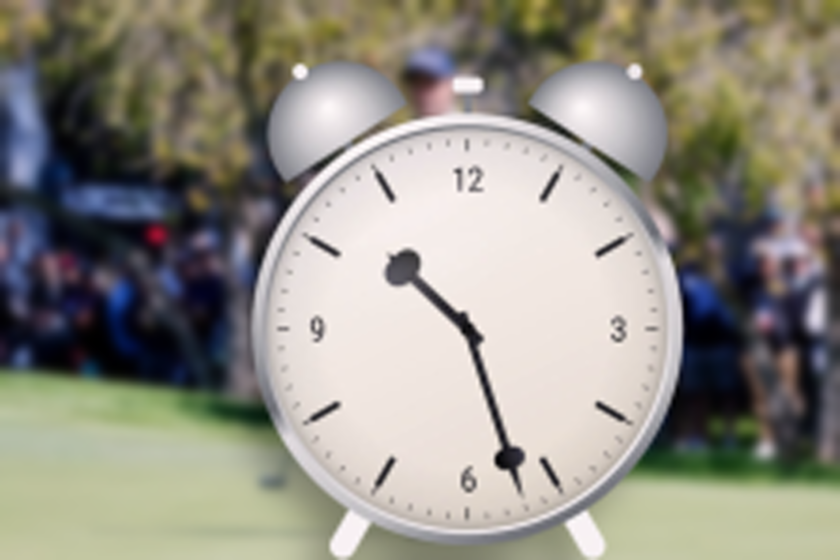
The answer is 10.27
